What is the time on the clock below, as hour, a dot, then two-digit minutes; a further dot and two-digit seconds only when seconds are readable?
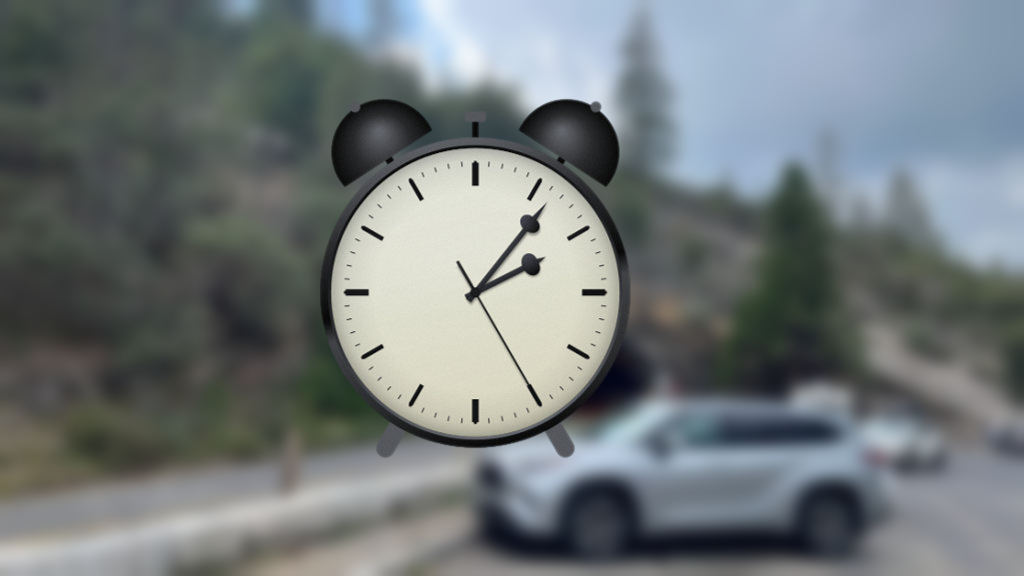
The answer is 2.06.25
